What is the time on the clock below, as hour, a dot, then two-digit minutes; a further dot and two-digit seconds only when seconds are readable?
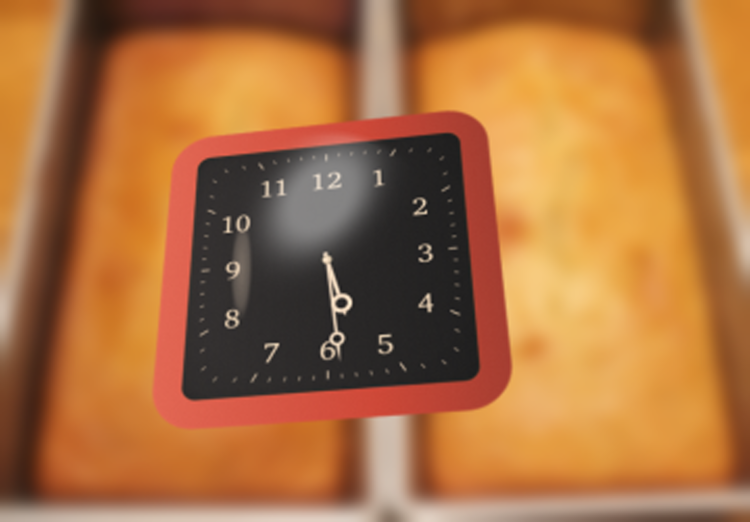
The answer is 5.29
